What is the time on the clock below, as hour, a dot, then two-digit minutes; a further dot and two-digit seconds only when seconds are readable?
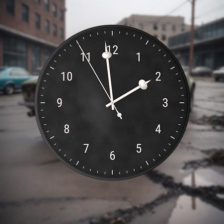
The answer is 1.58.55
